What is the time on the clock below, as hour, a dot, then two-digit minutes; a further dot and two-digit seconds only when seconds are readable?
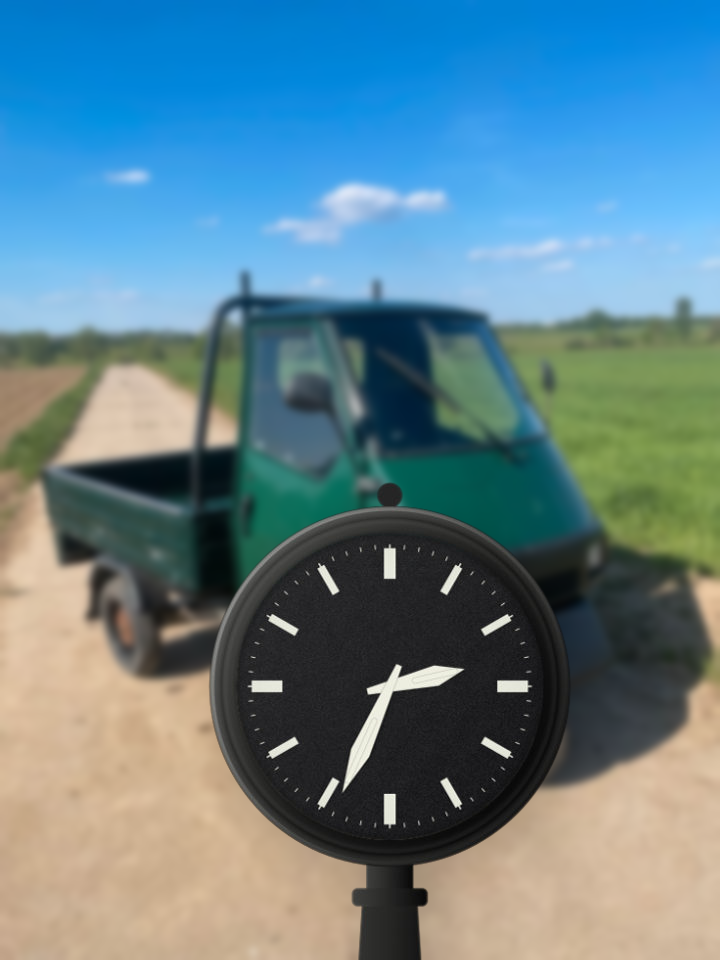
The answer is 2.34
